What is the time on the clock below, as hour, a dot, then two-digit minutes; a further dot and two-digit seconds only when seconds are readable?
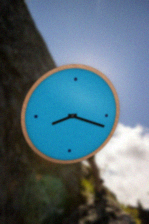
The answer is 8.18
